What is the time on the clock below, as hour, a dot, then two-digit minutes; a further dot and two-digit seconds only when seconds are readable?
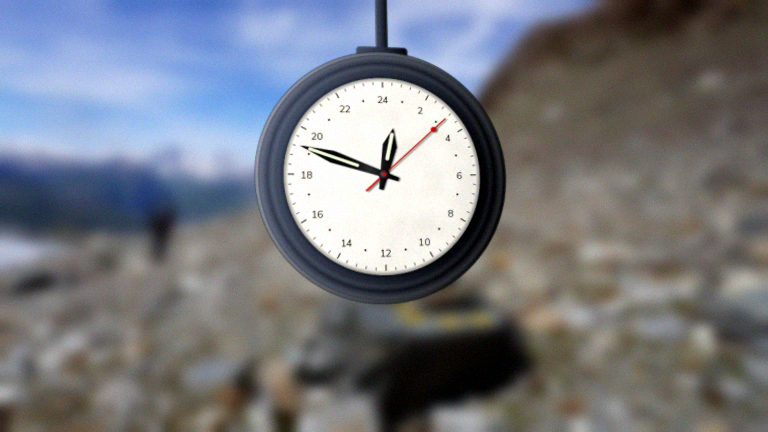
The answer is 0.48.08
